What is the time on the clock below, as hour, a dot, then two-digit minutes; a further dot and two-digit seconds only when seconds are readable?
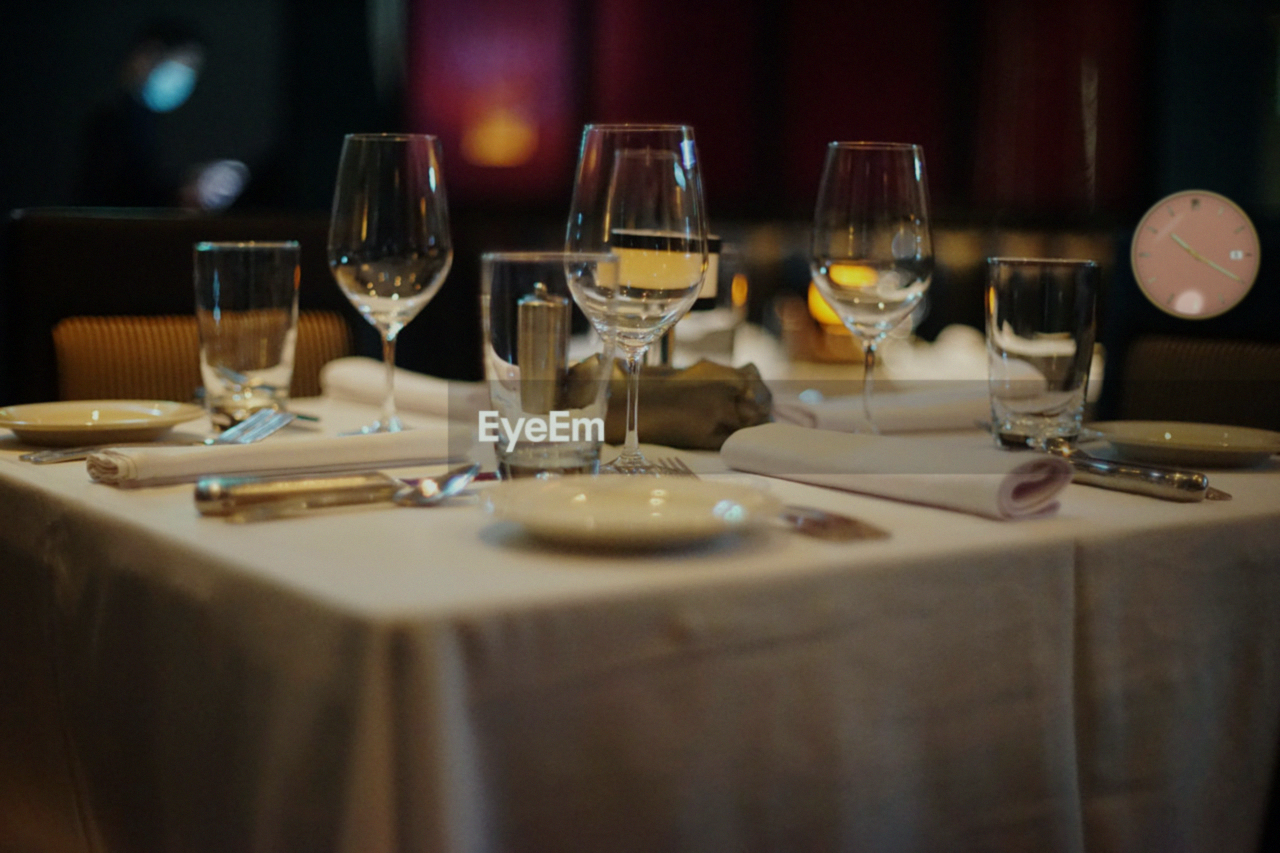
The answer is 10.20
